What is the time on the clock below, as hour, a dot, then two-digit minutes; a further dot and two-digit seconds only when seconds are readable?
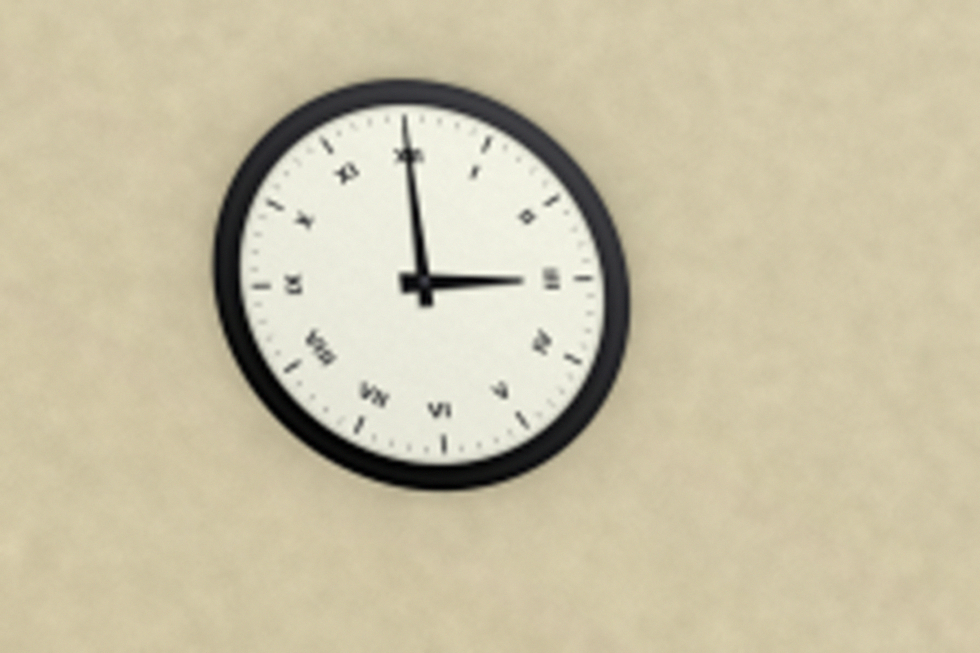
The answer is 3.00
